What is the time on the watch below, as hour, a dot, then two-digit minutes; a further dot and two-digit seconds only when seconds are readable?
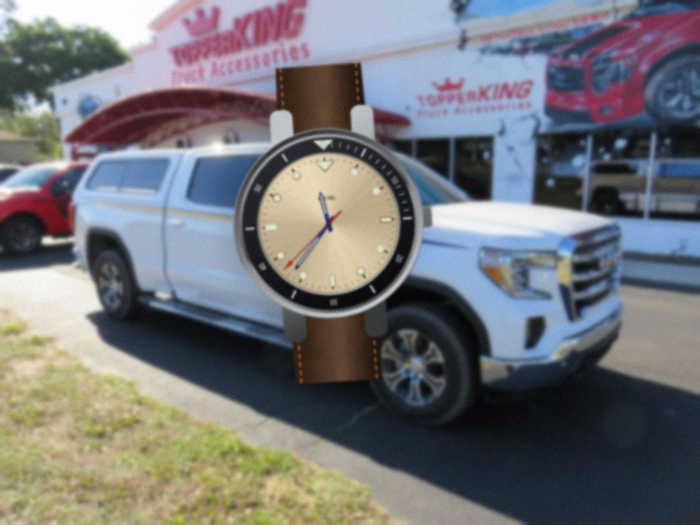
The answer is 11.36.38
